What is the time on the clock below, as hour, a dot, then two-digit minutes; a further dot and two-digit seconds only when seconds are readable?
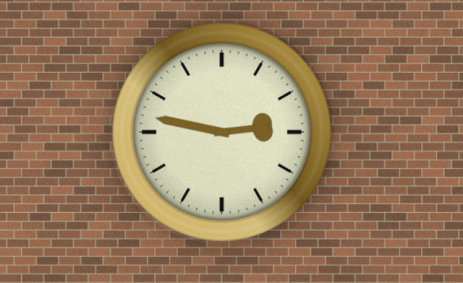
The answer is 2.47
